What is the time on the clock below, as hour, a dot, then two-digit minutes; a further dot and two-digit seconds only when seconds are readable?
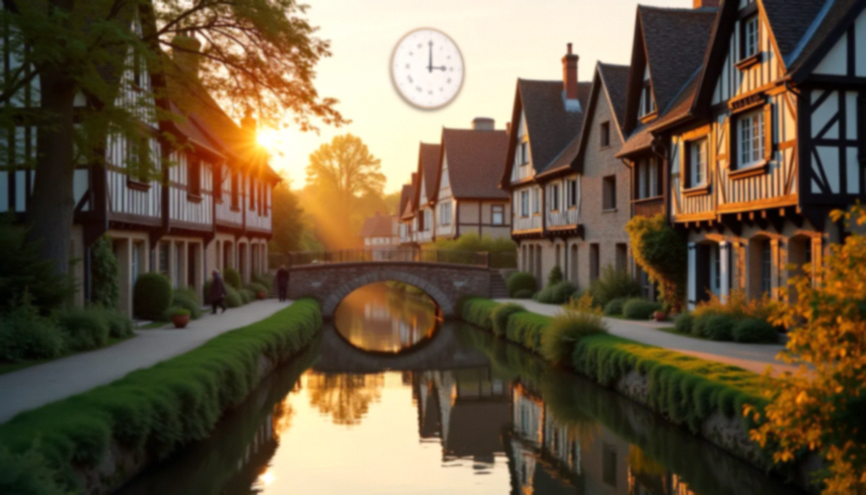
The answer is 3.00
